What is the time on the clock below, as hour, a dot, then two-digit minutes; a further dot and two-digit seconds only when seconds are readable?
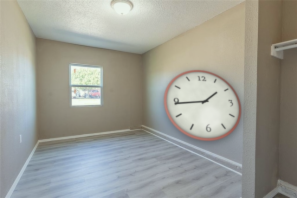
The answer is 1.44
